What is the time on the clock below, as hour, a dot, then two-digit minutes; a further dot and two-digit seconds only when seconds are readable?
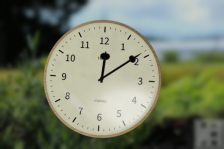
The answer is 12.09
